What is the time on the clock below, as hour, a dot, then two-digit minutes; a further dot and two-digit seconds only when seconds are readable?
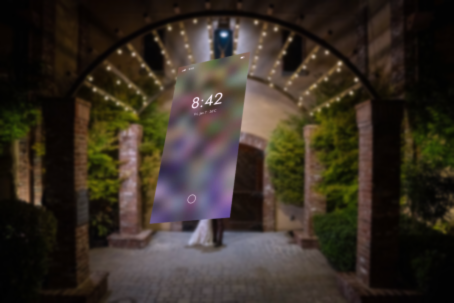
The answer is 8.42
